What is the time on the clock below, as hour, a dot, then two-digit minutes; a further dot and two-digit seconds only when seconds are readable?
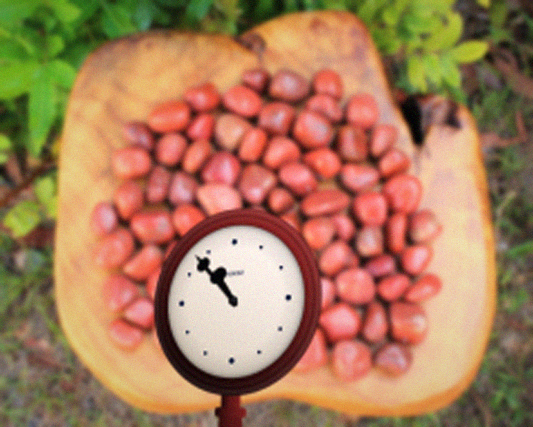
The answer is 10.53
